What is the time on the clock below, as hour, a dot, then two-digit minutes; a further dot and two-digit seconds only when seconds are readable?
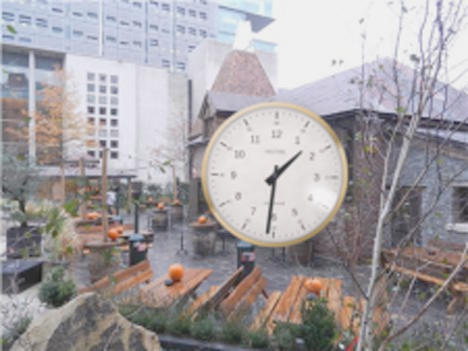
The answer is 1.31
